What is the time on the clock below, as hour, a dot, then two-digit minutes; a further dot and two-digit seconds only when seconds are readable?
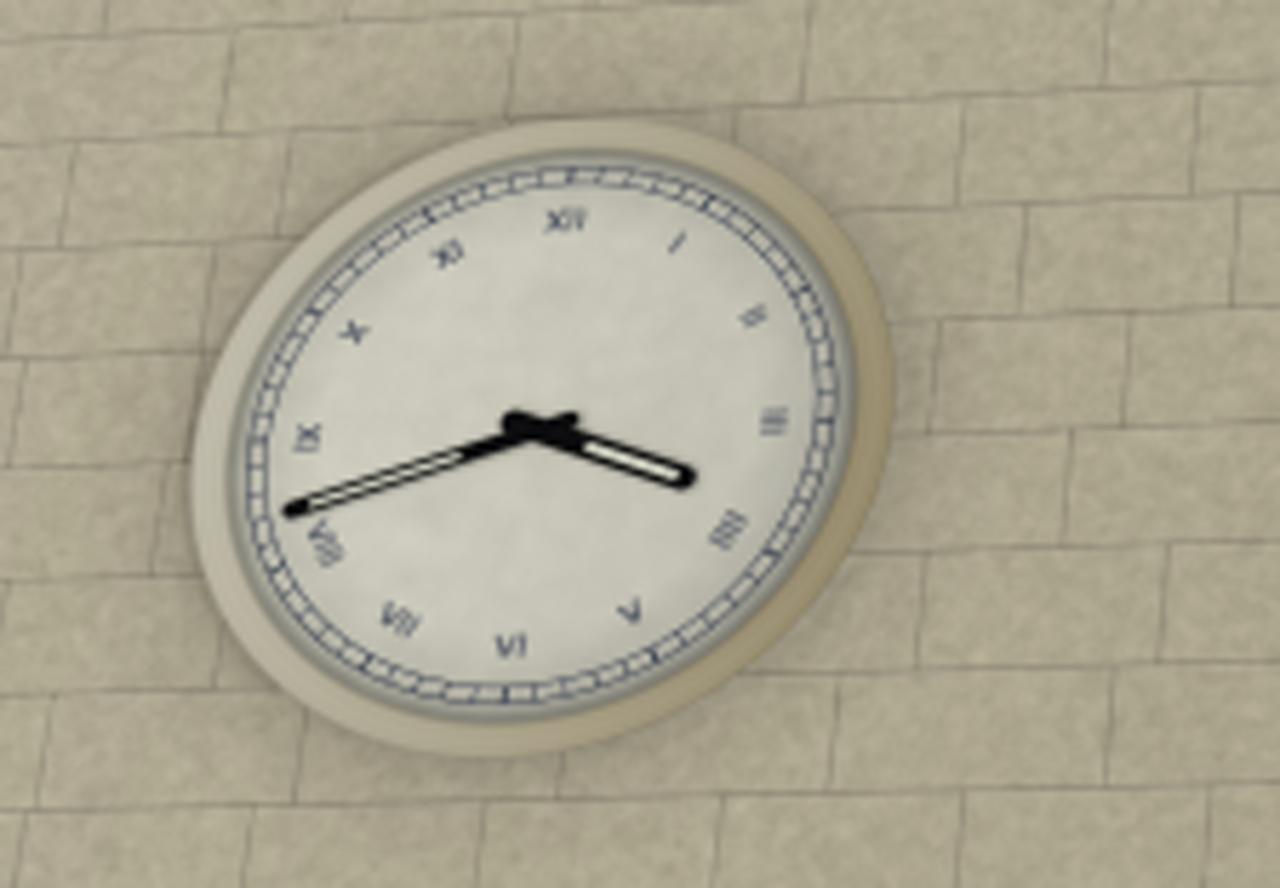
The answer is 3.42
